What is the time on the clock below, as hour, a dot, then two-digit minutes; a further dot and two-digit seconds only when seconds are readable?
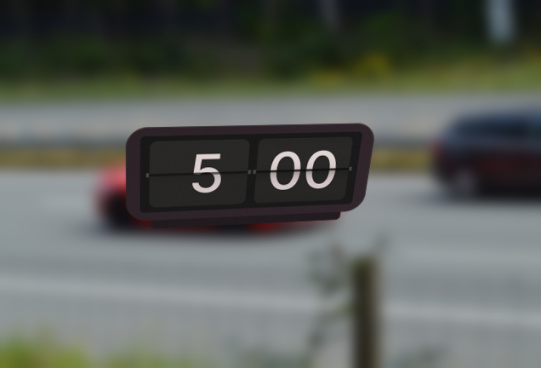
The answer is 5.00
